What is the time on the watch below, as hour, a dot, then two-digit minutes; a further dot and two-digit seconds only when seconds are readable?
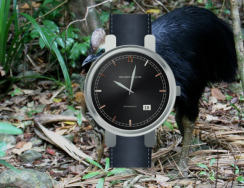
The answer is 10.02
